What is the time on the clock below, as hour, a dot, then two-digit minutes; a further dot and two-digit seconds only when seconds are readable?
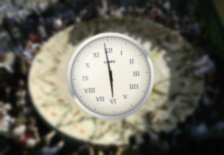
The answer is 5.59
